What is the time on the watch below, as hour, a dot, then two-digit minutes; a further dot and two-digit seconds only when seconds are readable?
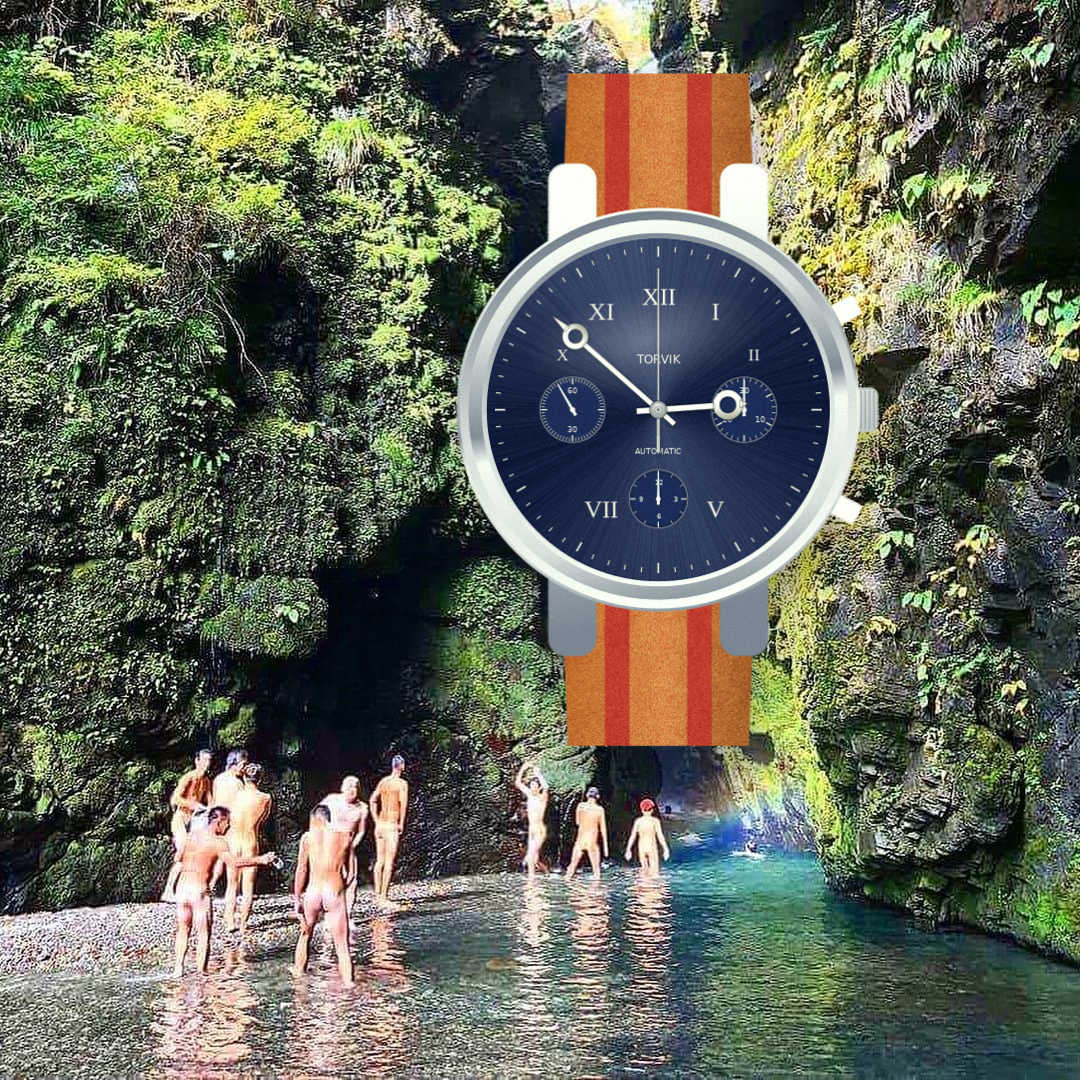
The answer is 2.51.55
